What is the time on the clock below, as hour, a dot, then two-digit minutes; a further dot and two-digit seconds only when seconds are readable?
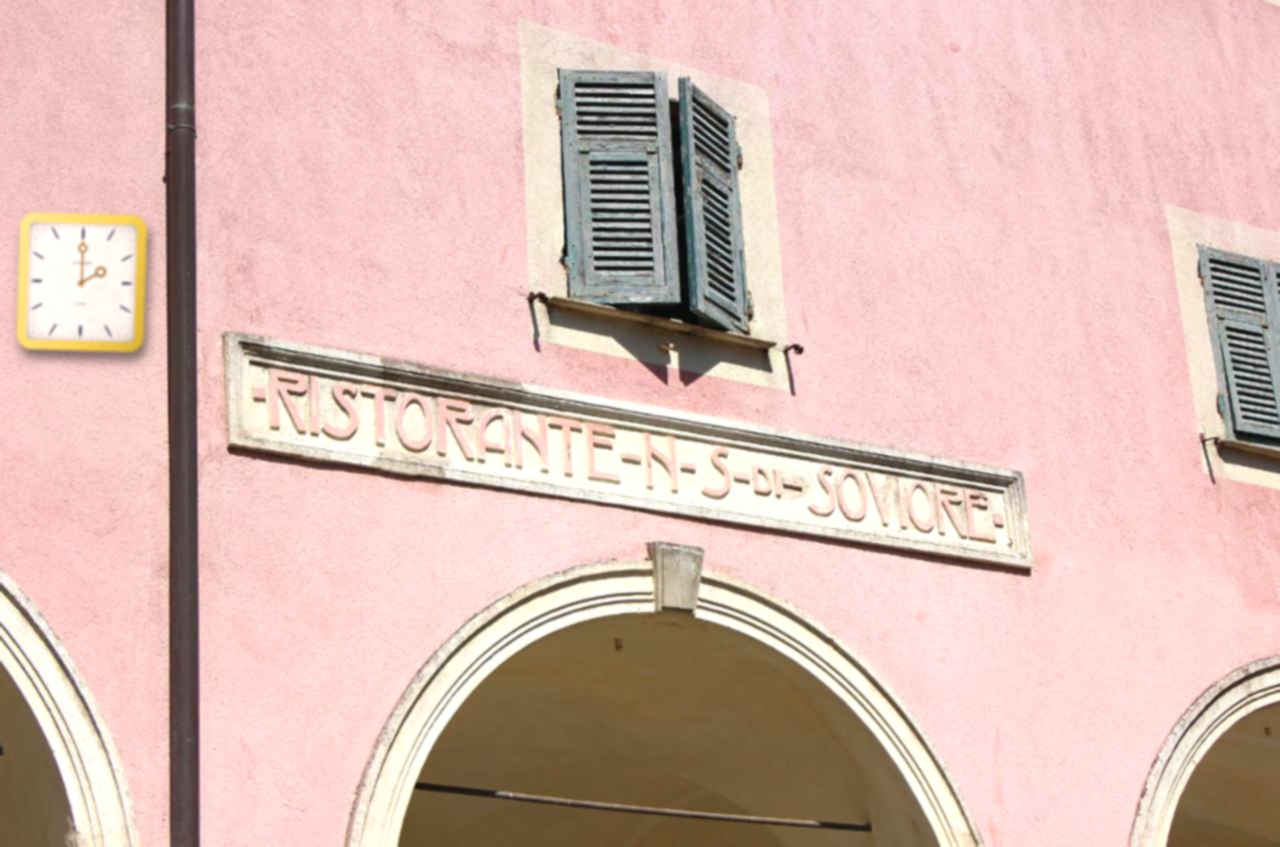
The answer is 2.00
